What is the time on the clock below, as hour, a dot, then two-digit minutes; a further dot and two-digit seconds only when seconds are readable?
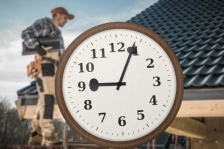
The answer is 9.04
